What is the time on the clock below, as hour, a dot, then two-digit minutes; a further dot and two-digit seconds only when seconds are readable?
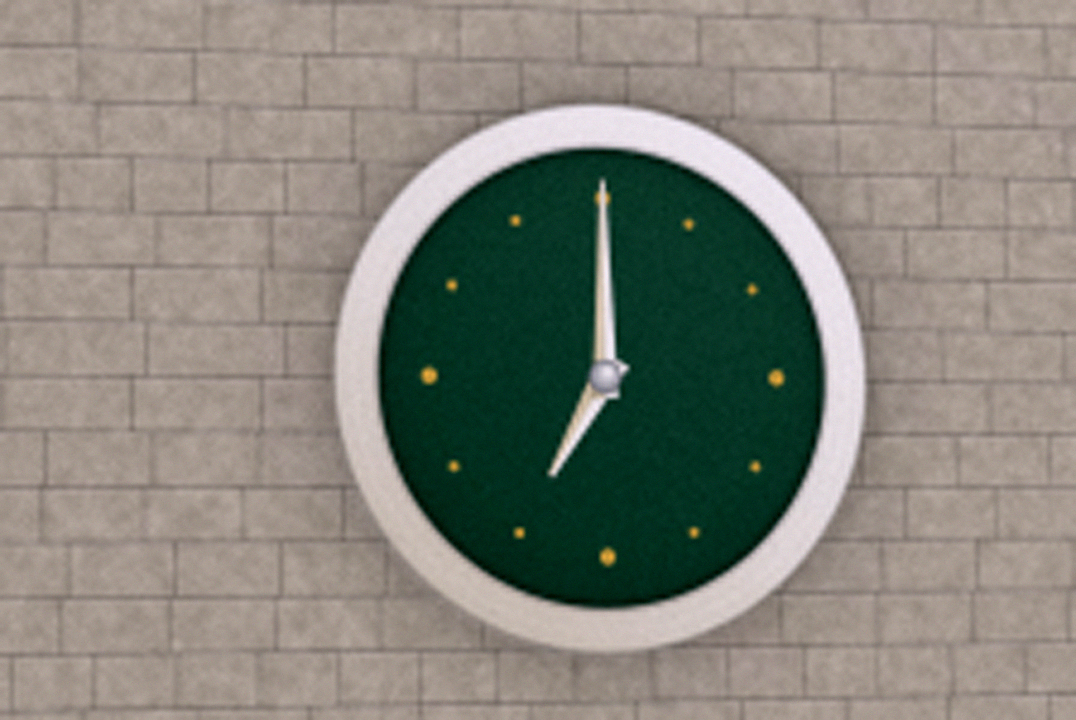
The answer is 7.00
